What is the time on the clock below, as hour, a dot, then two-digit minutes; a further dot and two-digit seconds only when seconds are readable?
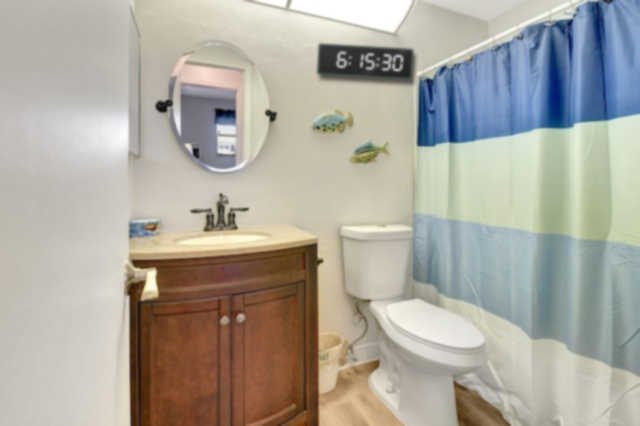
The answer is 6.15.30
